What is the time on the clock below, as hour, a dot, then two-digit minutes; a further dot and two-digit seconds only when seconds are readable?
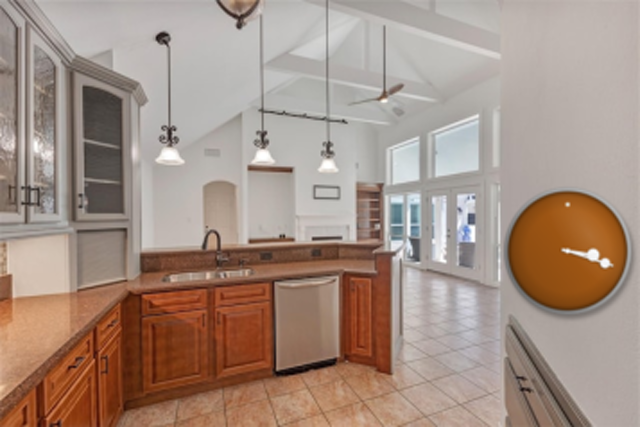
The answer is 3.18
